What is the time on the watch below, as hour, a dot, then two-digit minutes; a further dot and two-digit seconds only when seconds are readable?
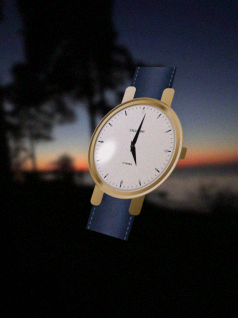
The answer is 5.01
